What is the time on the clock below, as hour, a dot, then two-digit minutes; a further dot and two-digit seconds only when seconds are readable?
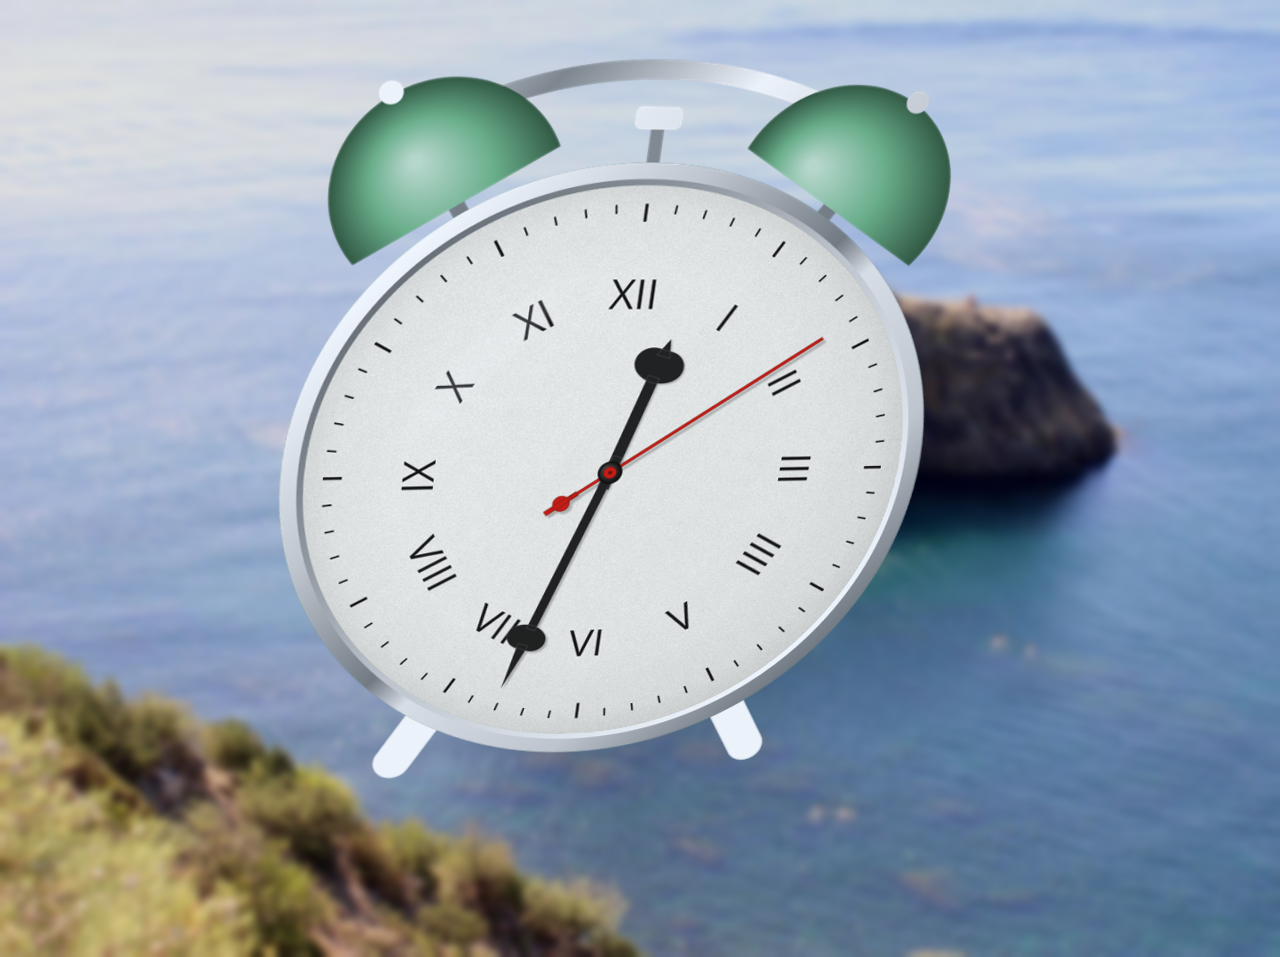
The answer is 12.33.09
